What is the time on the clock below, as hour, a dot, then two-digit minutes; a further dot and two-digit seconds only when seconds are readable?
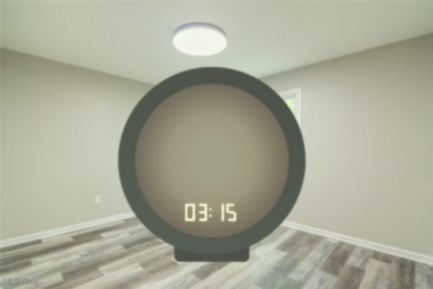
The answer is 3.15
